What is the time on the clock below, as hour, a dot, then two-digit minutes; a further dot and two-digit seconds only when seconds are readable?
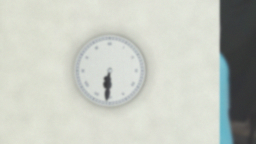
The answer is 6.31
